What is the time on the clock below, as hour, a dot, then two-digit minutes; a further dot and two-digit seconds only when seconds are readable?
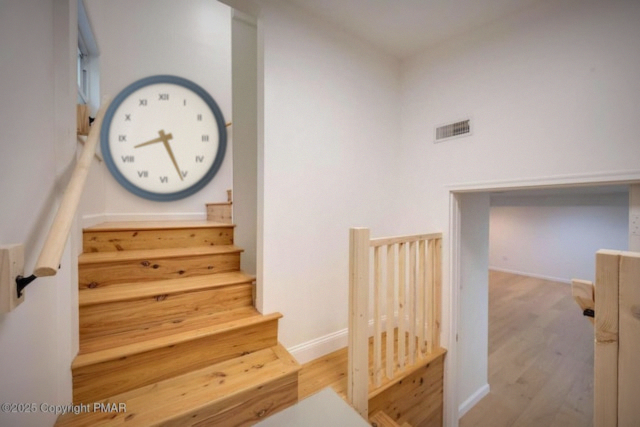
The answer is 8.26
